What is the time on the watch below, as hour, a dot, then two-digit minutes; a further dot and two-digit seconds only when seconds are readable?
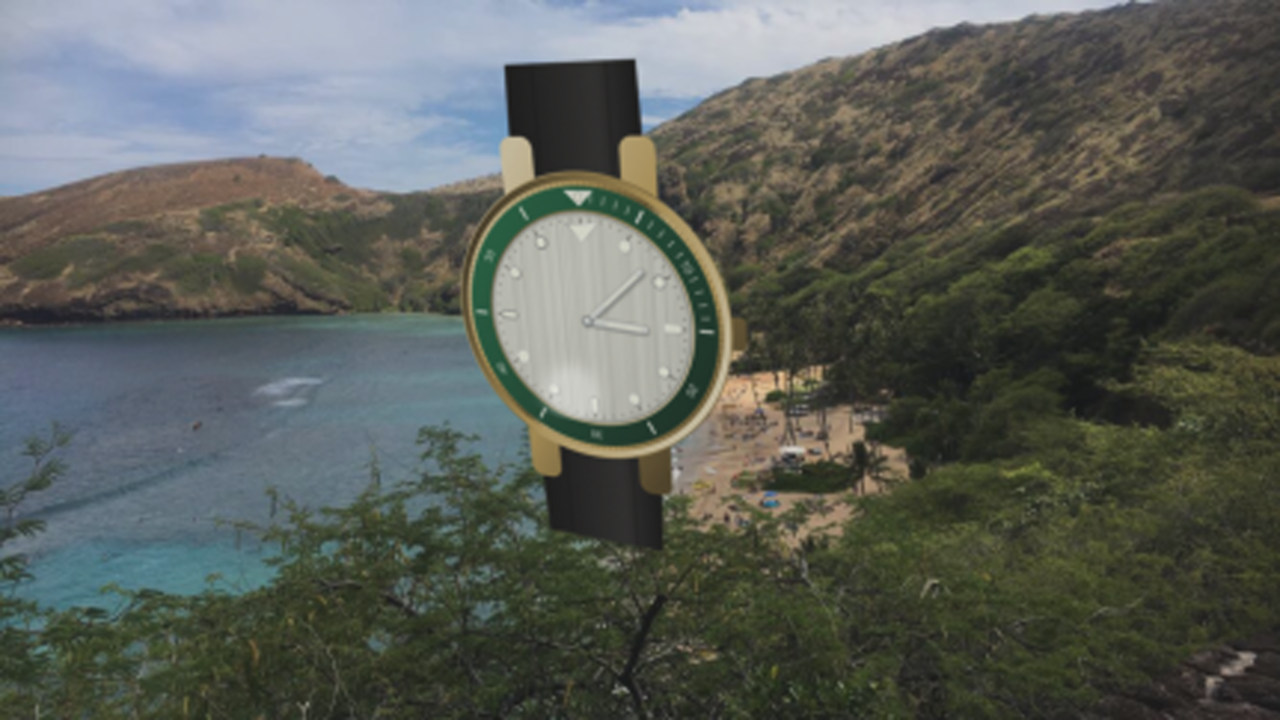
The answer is 3.08
